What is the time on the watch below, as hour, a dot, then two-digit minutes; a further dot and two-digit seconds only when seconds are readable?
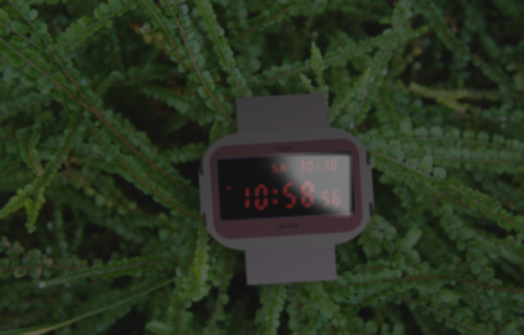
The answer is 10.58.56
